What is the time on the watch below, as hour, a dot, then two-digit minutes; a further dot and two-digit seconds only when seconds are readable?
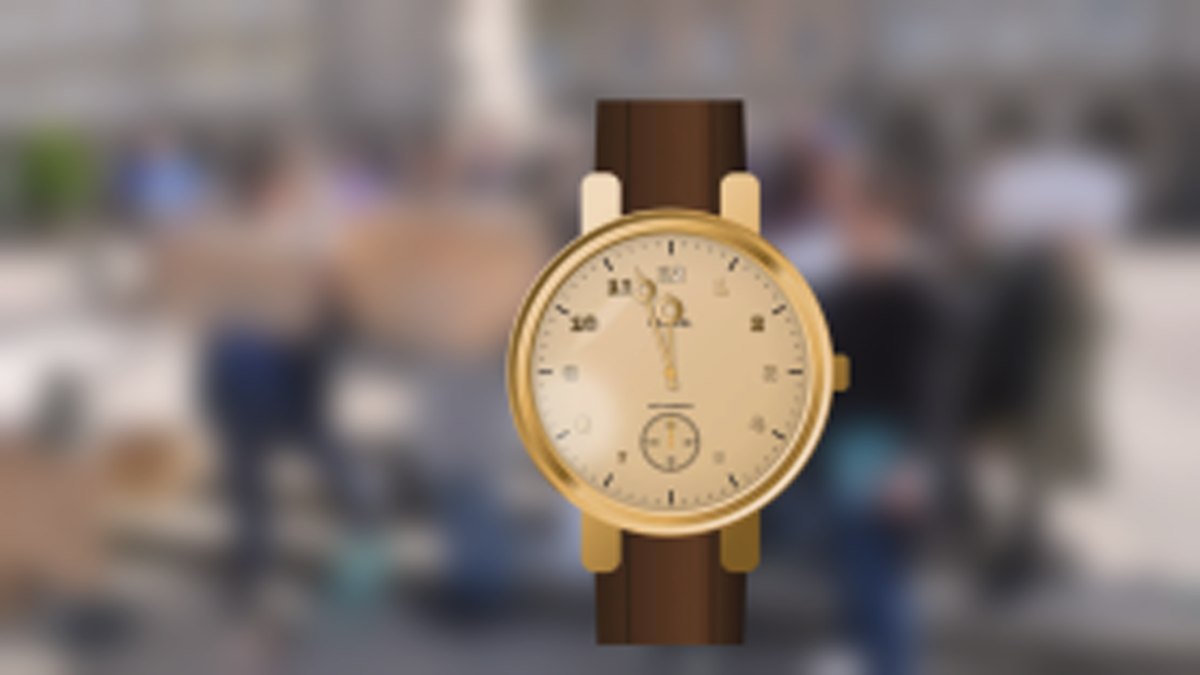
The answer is 11.57
